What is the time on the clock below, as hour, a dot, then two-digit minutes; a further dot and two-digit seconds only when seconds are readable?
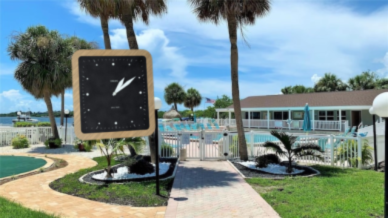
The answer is 1.09
